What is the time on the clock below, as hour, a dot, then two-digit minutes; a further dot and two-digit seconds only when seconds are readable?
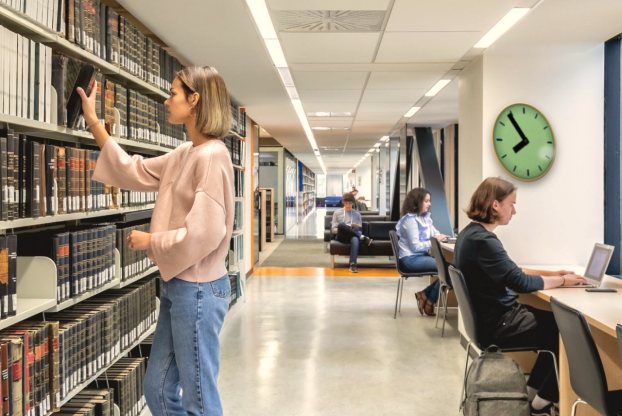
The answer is 7.54
